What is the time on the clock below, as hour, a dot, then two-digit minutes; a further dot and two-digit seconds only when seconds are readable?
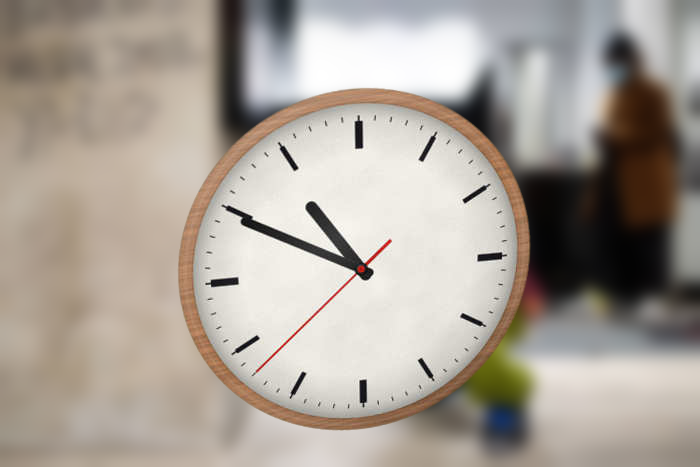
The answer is 10.49.38
